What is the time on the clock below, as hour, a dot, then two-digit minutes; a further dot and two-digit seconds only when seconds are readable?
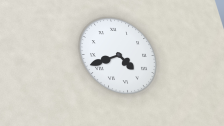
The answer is 4.42
